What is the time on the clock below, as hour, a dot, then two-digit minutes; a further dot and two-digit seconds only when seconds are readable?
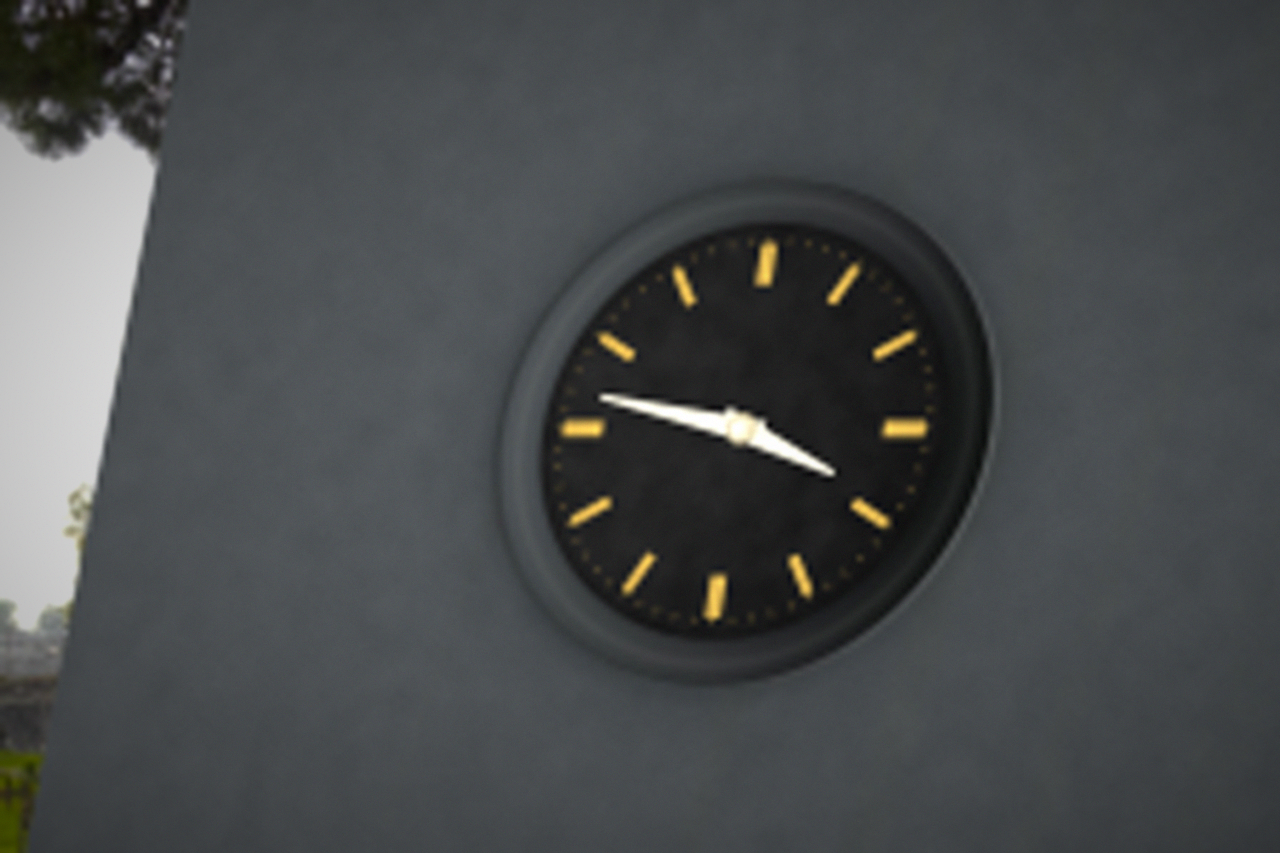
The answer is 3.47
